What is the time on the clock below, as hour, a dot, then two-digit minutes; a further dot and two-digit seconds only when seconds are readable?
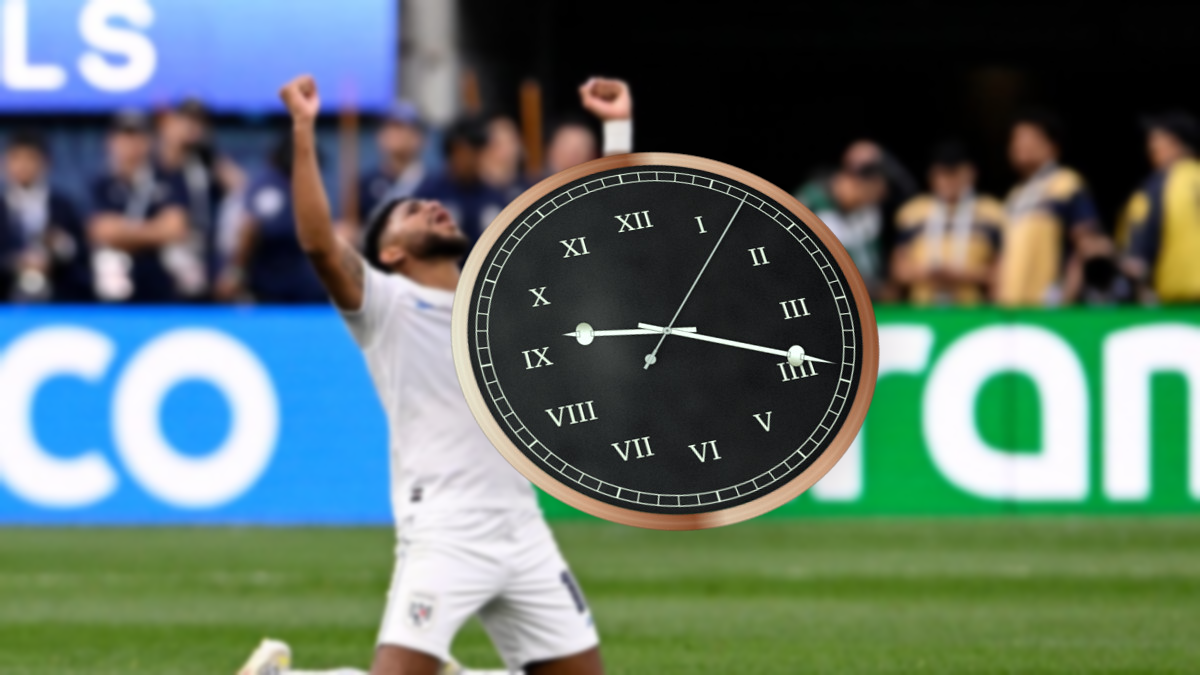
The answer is 9.19.07
